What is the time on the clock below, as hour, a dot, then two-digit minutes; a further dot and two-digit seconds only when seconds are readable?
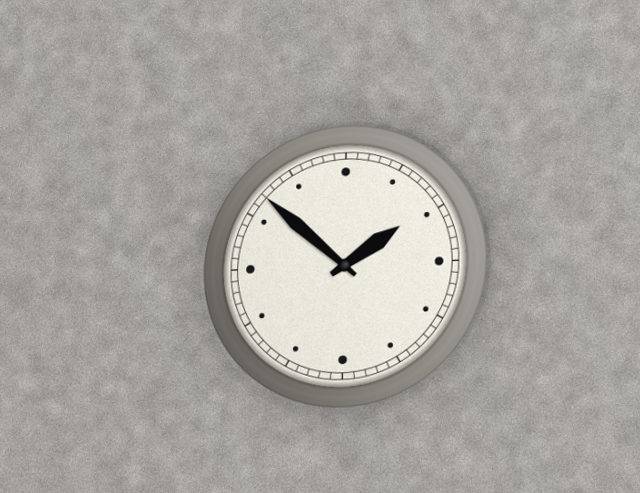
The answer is 1.52
